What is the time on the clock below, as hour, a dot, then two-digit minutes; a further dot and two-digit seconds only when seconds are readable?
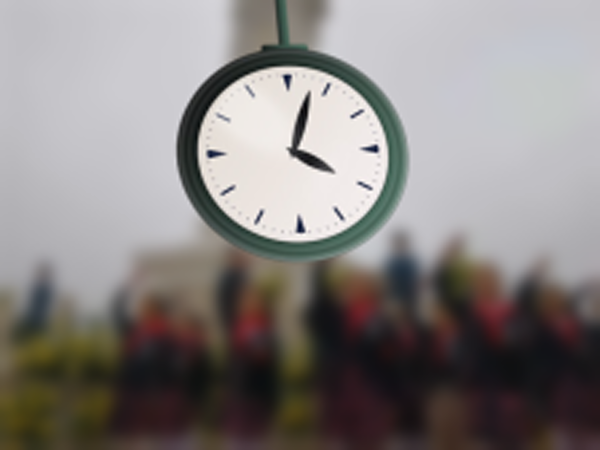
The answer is 4.03
